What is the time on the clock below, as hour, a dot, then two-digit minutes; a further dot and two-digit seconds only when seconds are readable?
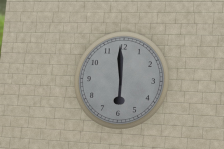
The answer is 5.59
